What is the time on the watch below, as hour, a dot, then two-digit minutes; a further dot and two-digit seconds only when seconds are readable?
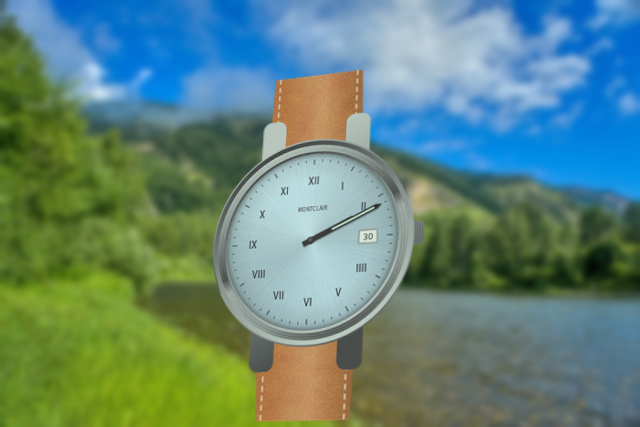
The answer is 2.11
